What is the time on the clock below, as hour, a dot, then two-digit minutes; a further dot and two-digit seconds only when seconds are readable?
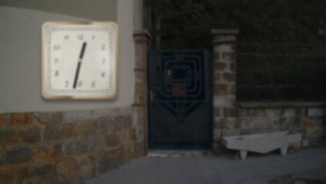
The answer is 12.32
